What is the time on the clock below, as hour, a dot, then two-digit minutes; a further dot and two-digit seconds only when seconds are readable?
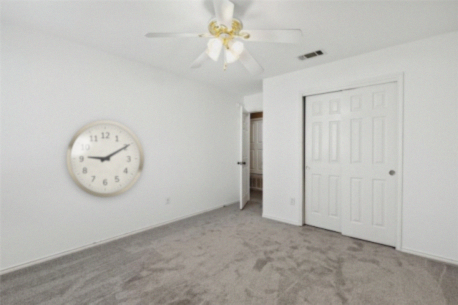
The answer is 9.10
